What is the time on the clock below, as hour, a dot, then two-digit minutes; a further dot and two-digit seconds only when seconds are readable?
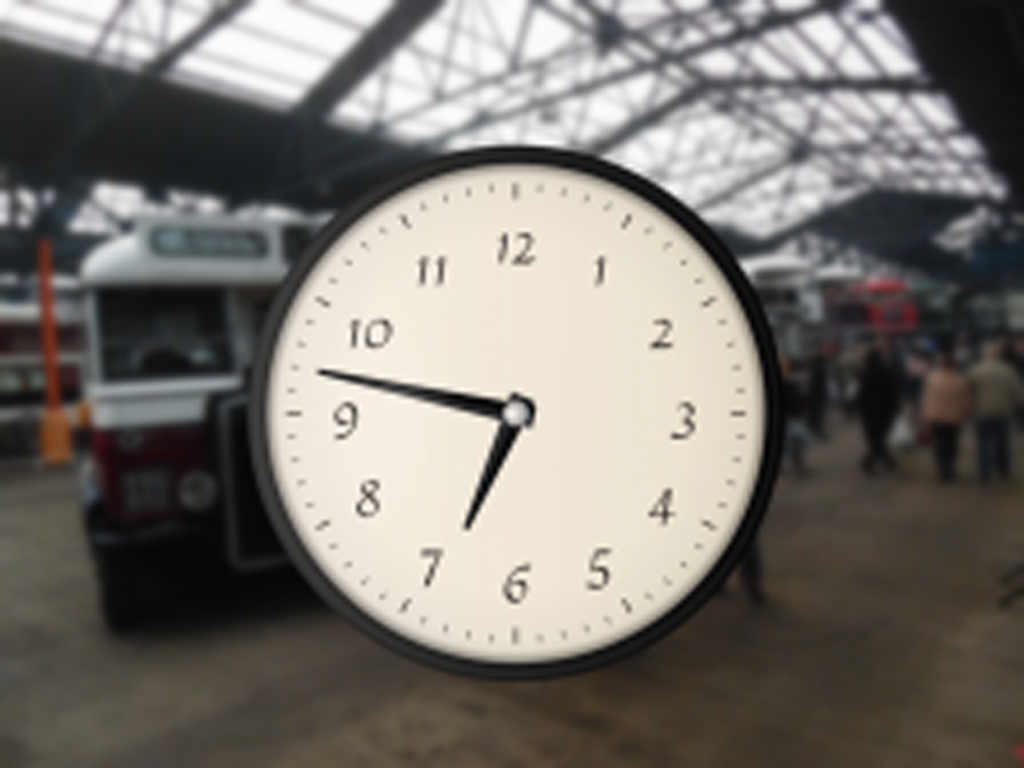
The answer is 6.47
